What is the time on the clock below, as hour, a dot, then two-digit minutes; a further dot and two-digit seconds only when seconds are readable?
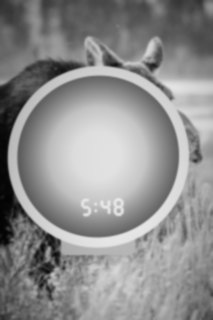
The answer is 5.48
